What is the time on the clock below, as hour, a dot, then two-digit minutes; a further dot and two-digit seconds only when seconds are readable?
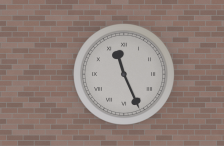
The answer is 11.26
